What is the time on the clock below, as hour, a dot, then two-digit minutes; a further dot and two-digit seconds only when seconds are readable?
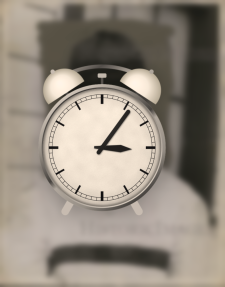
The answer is 3.06
